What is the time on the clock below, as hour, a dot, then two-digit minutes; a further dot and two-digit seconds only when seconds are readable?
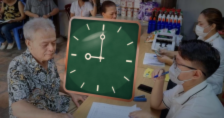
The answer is 9.00
